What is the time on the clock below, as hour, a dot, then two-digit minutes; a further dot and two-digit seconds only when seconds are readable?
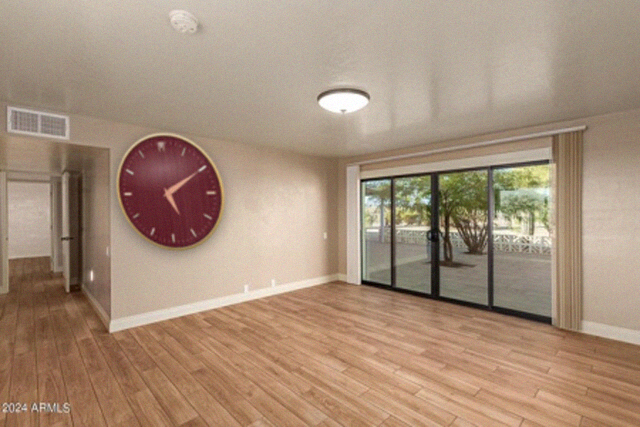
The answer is 5.10
